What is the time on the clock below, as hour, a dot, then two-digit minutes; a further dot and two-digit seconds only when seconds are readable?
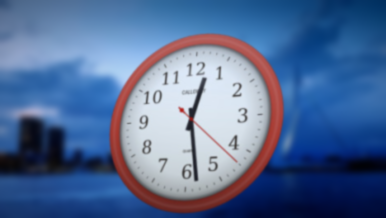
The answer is 12.28.22
